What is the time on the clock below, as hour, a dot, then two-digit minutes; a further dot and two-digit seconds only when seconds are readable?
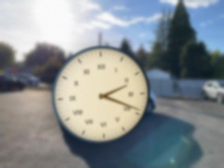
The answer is 2.19
